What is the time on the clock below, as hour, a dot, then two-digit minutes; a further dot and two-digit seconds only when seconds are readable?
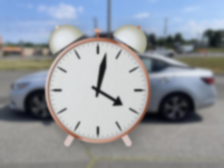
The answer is 4.02
